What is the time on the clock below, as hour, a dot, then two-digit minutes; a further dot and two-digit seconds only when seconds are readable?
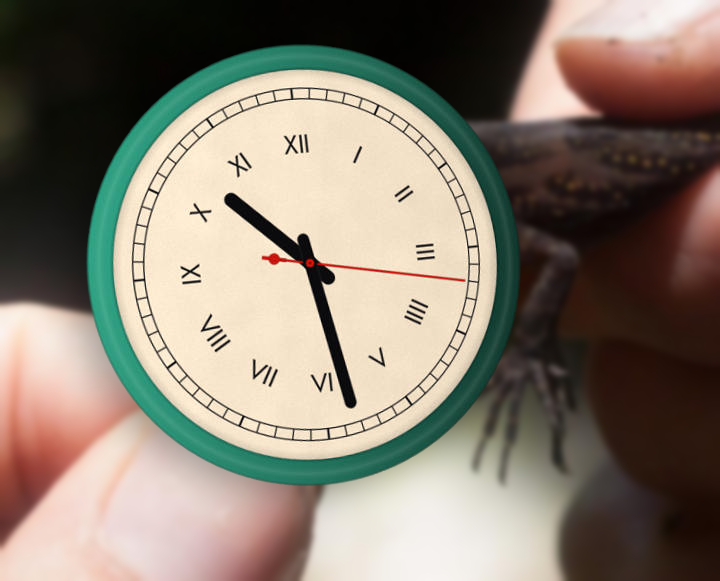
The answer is 10.28.17
